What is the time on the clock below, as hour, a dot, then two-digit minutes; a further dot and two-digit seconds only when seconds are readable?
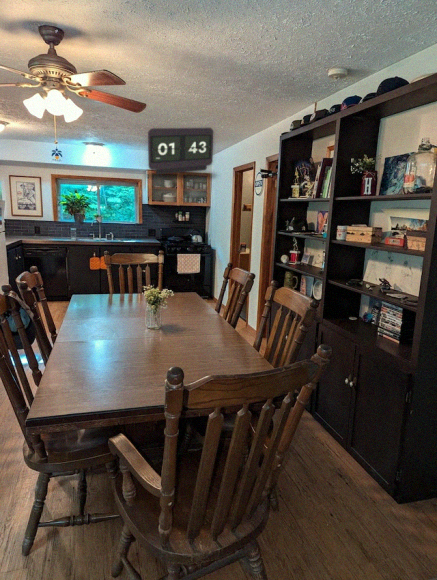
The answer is 1.43
